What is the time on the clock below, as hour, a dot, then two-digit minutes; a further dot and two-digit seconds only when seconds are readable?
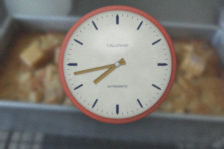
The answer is 7.43
